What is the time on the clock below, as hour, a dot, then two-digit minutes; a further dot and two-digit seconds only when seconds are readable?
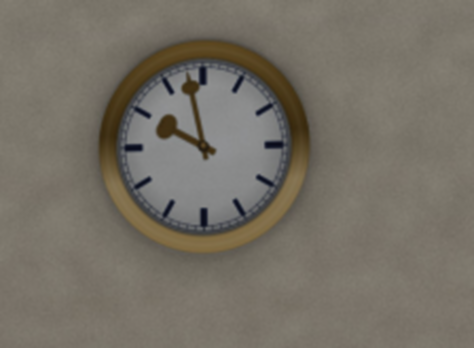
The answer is 9.58
